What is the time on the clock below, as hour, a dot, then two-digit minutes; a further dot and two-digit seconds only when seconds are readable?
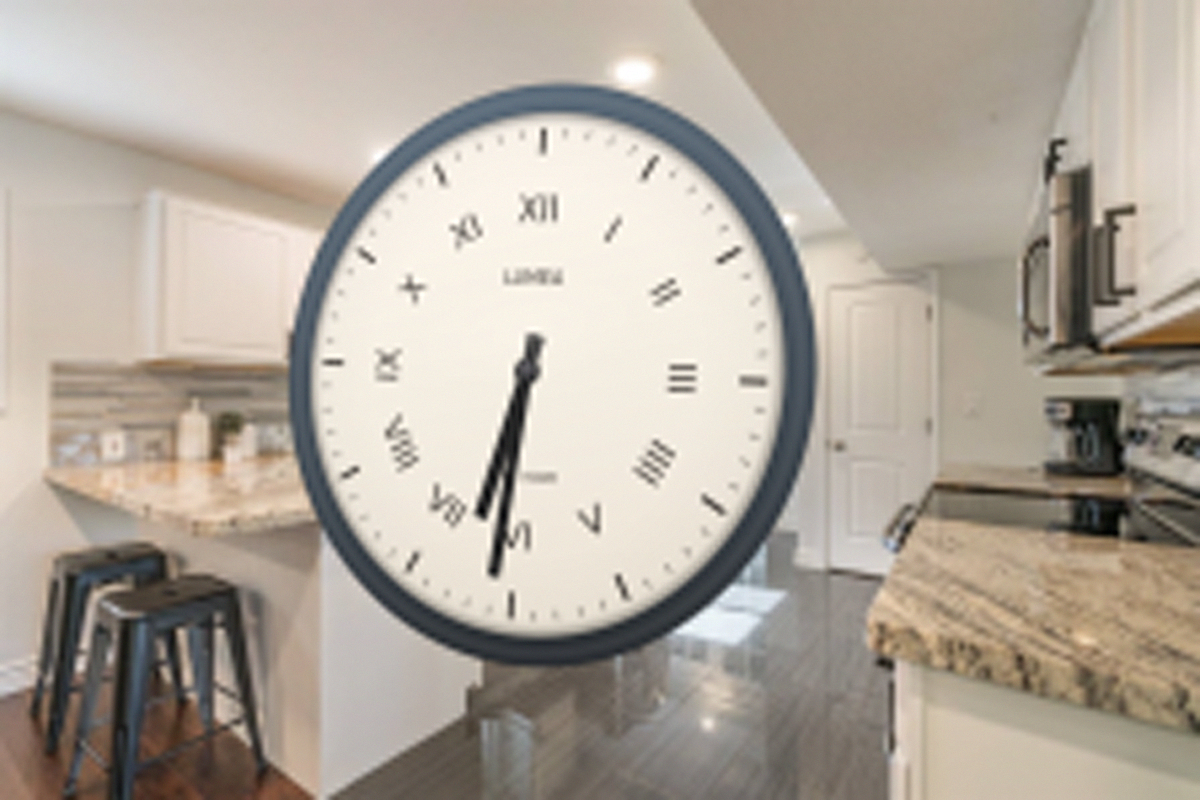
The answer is 6.31
